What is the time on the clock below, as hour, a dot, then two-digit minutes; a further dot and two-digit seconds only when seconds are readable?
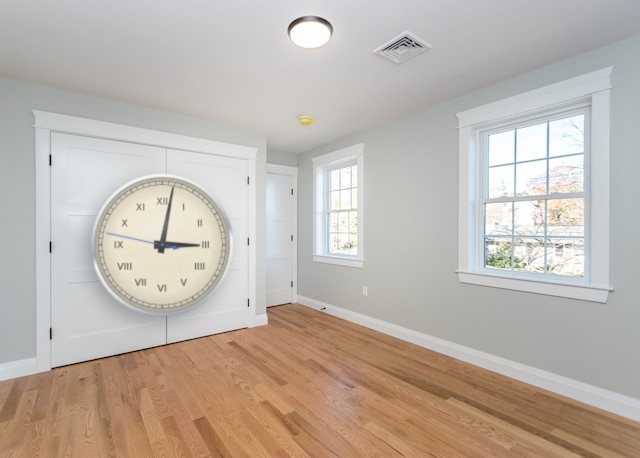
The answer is 3.01.47
